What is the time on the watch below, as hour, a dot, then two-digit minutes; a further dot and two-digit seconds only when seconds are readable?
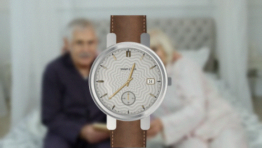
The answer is 12.38
